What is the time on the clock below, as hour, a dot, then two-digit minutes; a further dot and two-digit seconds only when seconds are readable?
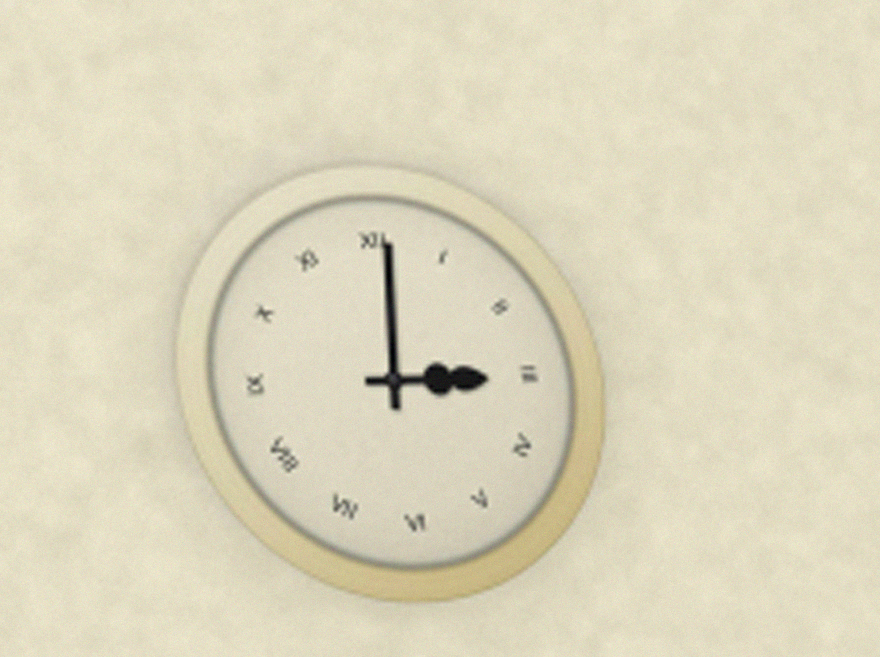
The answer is 3.01
